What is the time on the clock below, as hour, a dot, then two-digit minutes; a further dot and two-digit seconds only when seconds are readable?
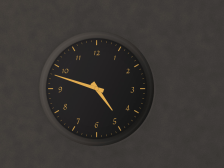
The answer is 4.48
